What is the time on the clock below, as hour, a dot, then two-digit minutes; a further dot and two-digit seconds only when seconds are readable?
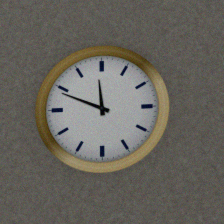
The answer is 11.49
